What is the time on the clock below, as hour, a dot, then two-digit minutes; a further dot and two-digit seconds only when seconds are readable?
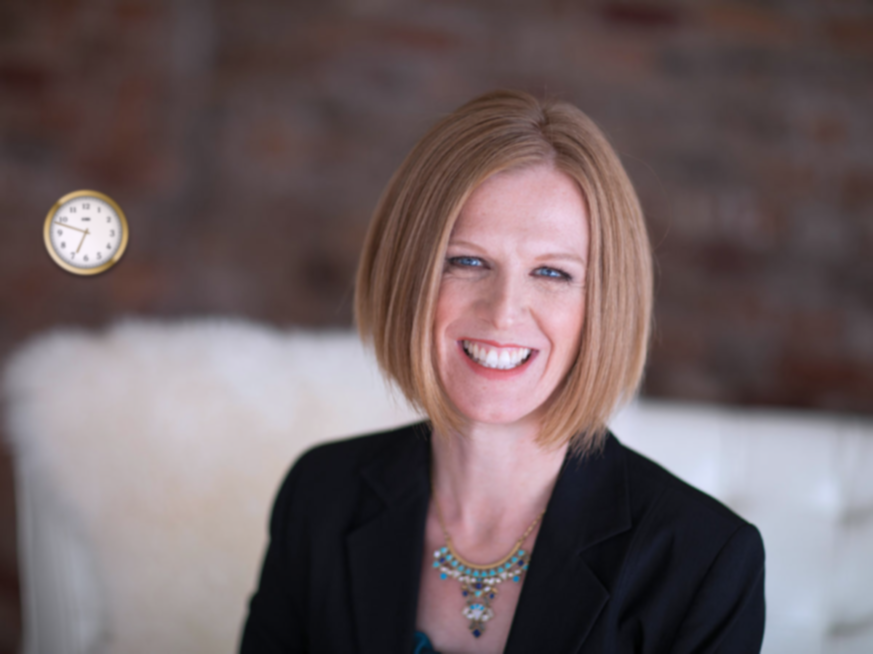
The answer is 6.48
